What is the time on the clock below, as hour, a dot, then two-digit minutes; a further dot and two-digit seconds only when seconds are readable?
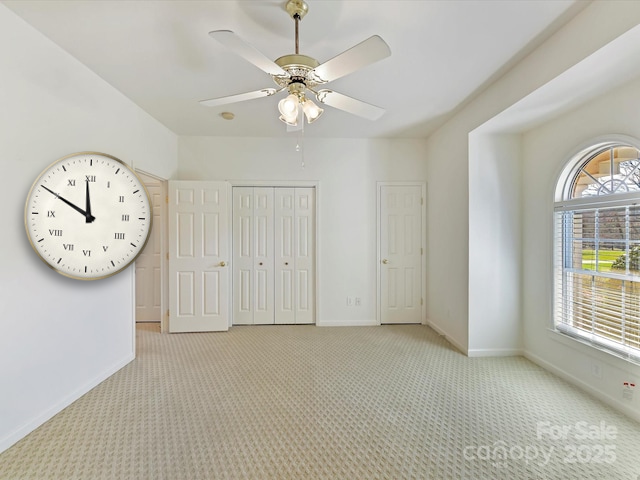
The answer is 11.50
